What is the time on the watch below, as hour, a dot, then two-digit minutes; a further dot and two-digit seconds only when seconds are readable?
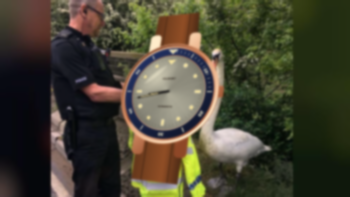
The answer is 8.43
